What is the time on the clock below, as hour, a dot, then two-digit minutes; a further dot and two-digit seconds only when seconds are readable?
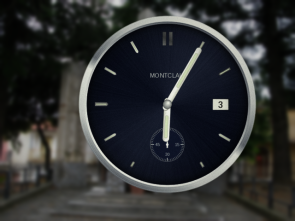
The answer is 6.05
